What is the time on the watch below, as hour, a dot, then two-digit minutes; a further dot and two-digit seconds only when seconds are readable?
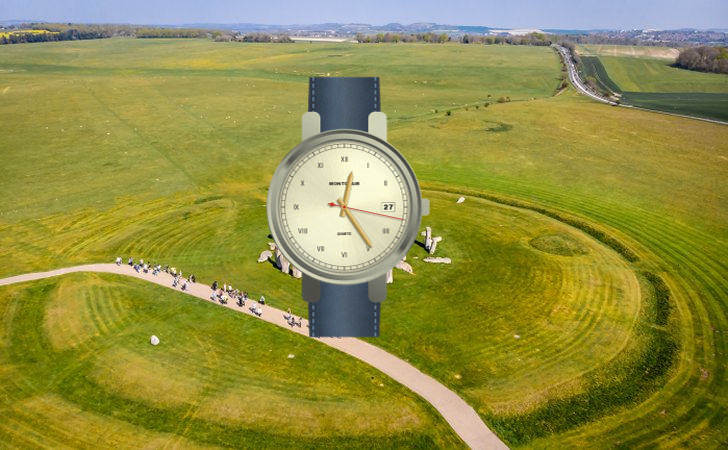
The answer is 12.24.17
